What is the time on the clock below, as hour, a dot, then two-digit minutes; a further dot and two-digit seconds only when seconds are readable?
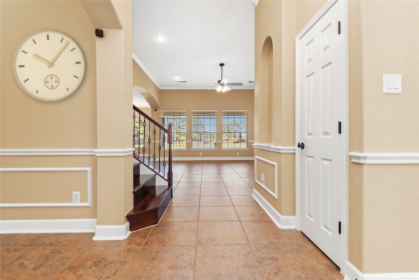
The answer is 10.07
